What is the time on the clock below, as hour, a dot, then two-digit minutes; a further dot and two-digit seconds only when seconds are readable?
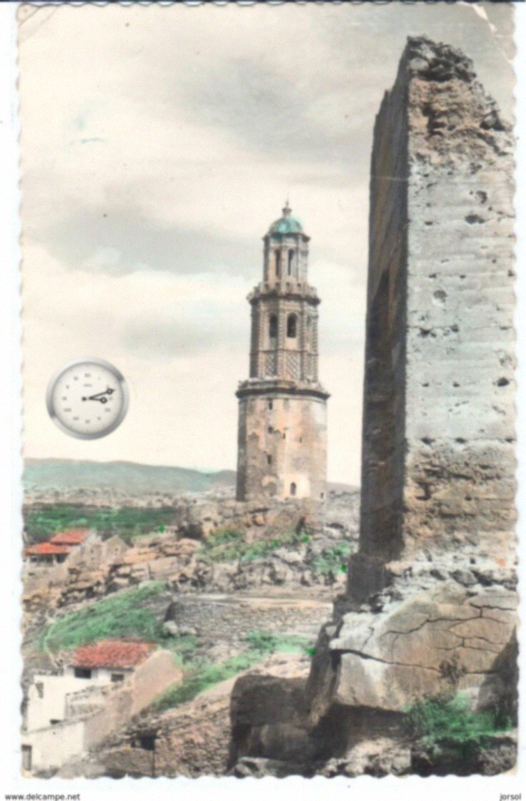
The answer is 3.12
